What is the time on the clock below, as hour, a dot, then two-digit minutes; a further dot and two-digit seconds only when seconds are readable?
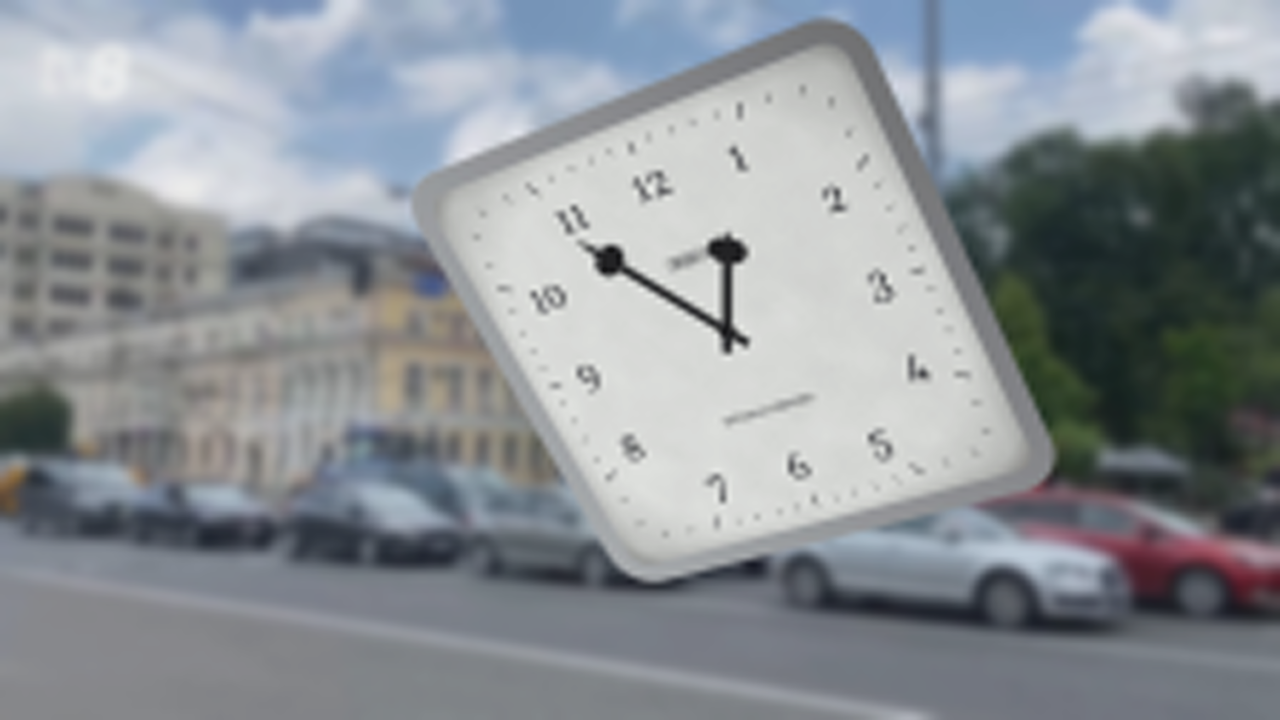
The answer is 12.54
